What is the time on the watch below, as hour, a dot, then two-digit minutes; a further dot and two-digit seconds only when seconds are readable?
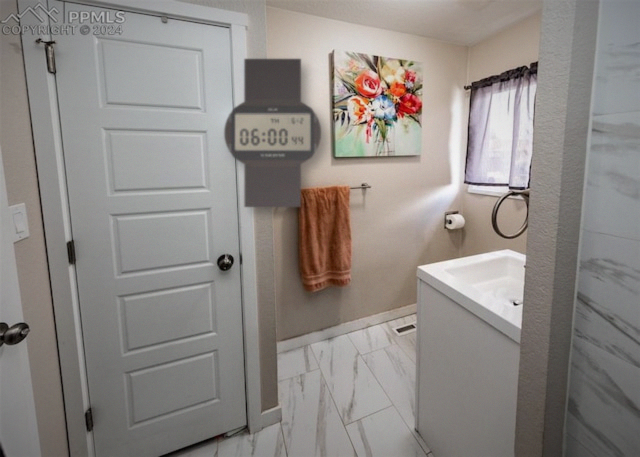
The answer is 6.00
